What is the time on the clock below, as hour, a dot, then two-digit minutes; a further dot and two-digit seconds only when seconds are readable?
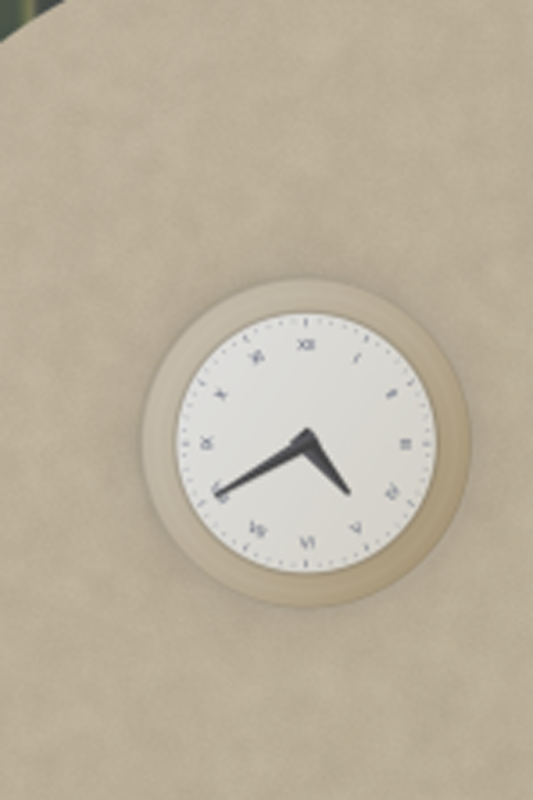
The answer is 4.40
